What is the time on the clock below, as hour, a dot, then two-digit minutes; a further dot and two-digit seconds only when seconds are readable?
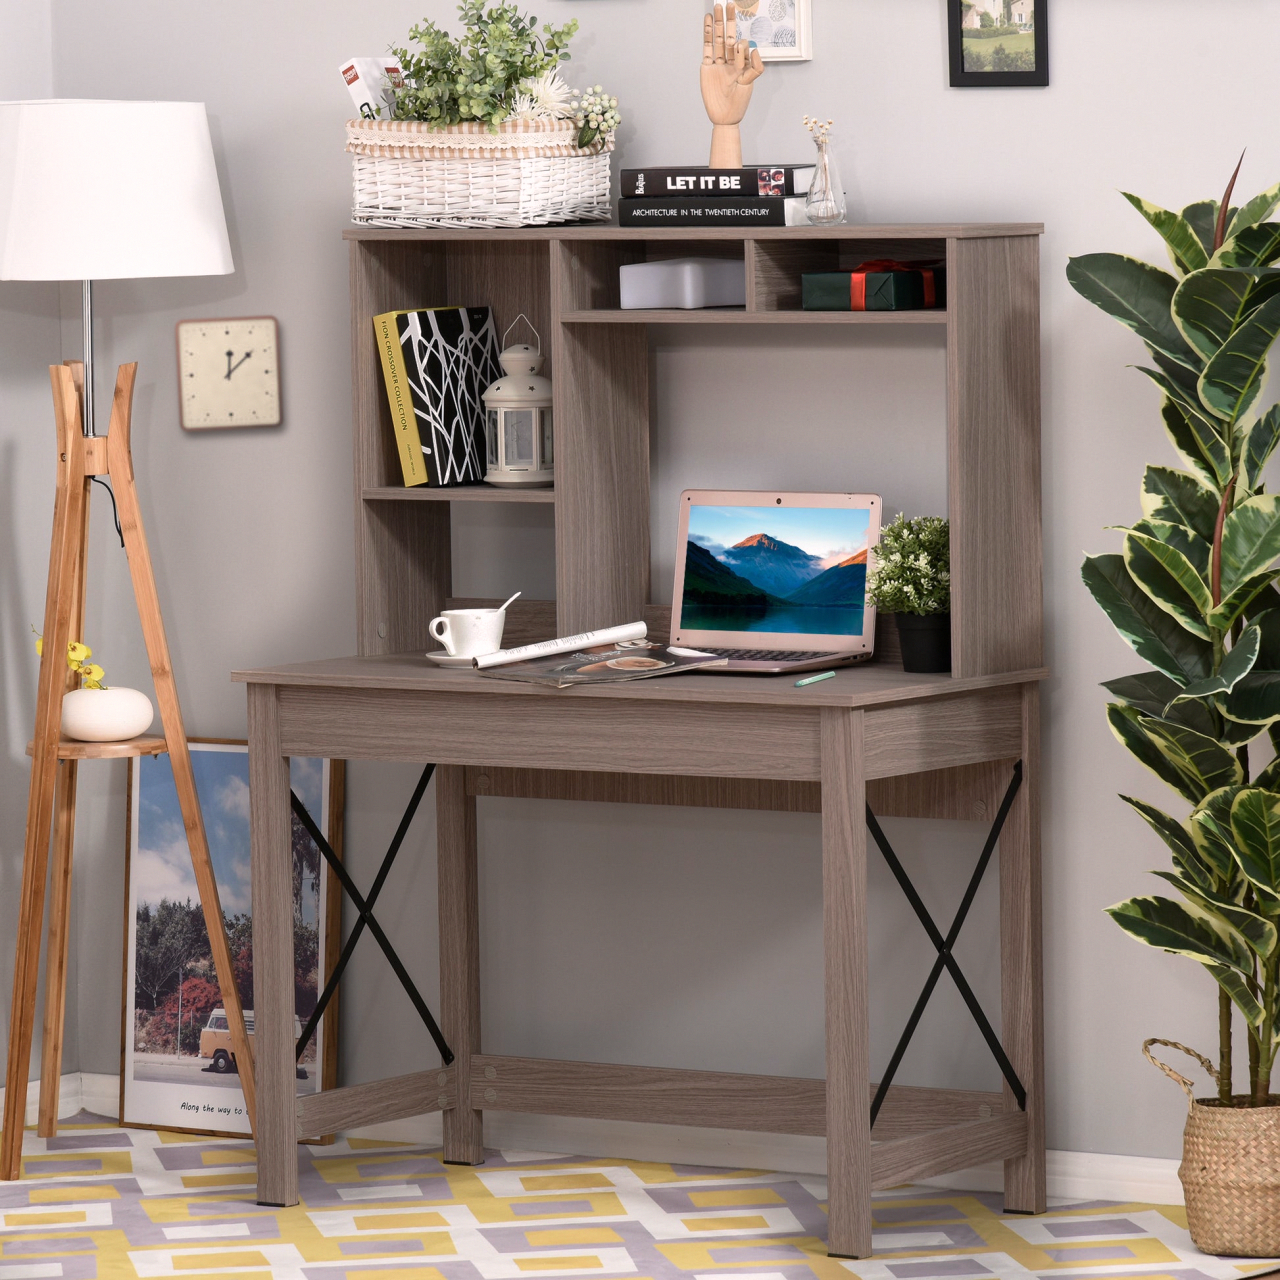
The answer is 12.08
